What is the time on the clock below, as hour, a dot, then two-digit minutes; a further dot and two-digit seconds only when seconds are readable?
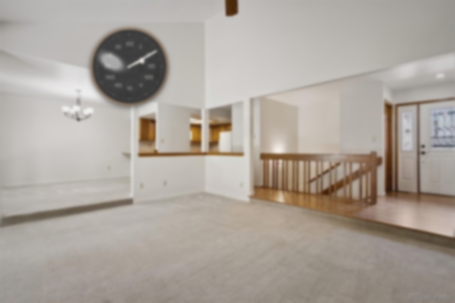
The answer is 2.10
